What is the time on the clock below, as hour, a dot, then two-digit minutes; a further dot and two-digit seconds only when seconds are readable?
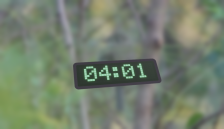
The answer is 4.01
